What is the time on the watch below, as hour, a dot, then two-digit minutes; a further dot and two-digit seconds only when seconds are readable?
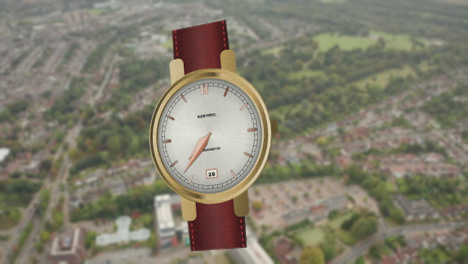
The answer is 7.37
